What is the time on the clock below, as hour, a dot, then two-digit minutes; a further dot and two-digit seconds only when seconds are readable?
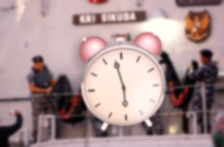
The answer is 5.58
